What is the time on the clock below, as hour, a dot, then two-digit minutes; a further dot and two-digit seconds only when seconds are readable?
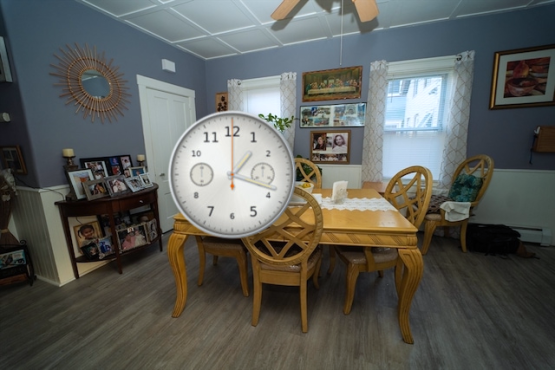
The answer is 1.18
